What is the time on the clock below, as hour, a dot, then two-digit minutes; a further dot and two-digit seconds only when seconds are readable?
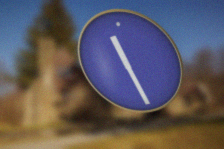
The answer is 11.27
